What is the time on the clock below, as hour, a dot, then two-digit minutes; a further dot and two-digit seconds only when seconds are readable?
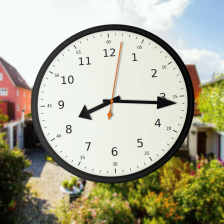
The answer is 8.16.02
